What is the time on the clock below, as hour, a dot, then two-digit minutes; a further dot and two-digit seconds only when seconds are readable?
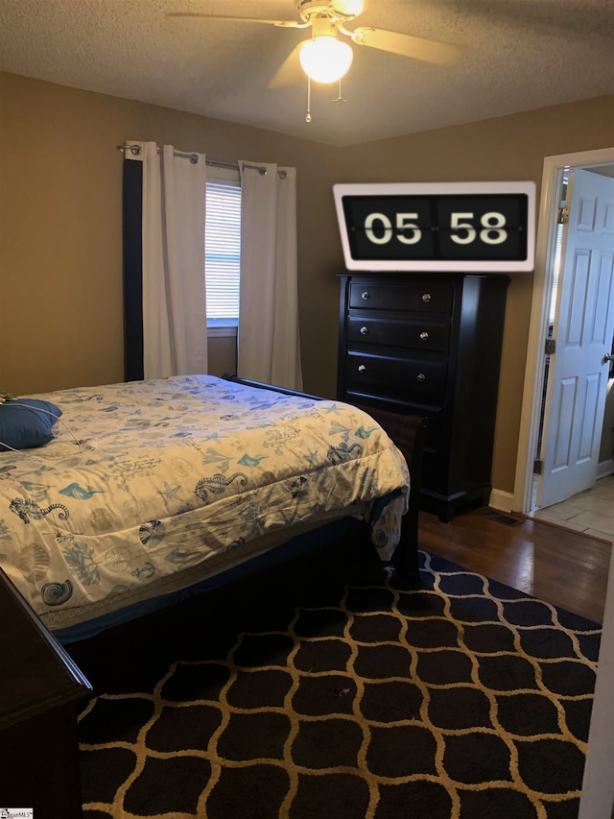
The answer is 5.58
